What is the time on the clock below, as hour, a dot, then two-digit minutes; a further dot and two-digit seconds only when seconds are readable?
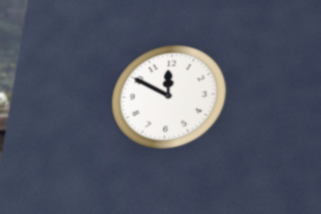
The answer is 11.50
